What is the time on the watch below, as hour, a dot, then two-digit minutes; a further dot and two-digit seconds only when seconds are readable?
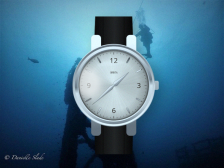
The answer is 1.38
